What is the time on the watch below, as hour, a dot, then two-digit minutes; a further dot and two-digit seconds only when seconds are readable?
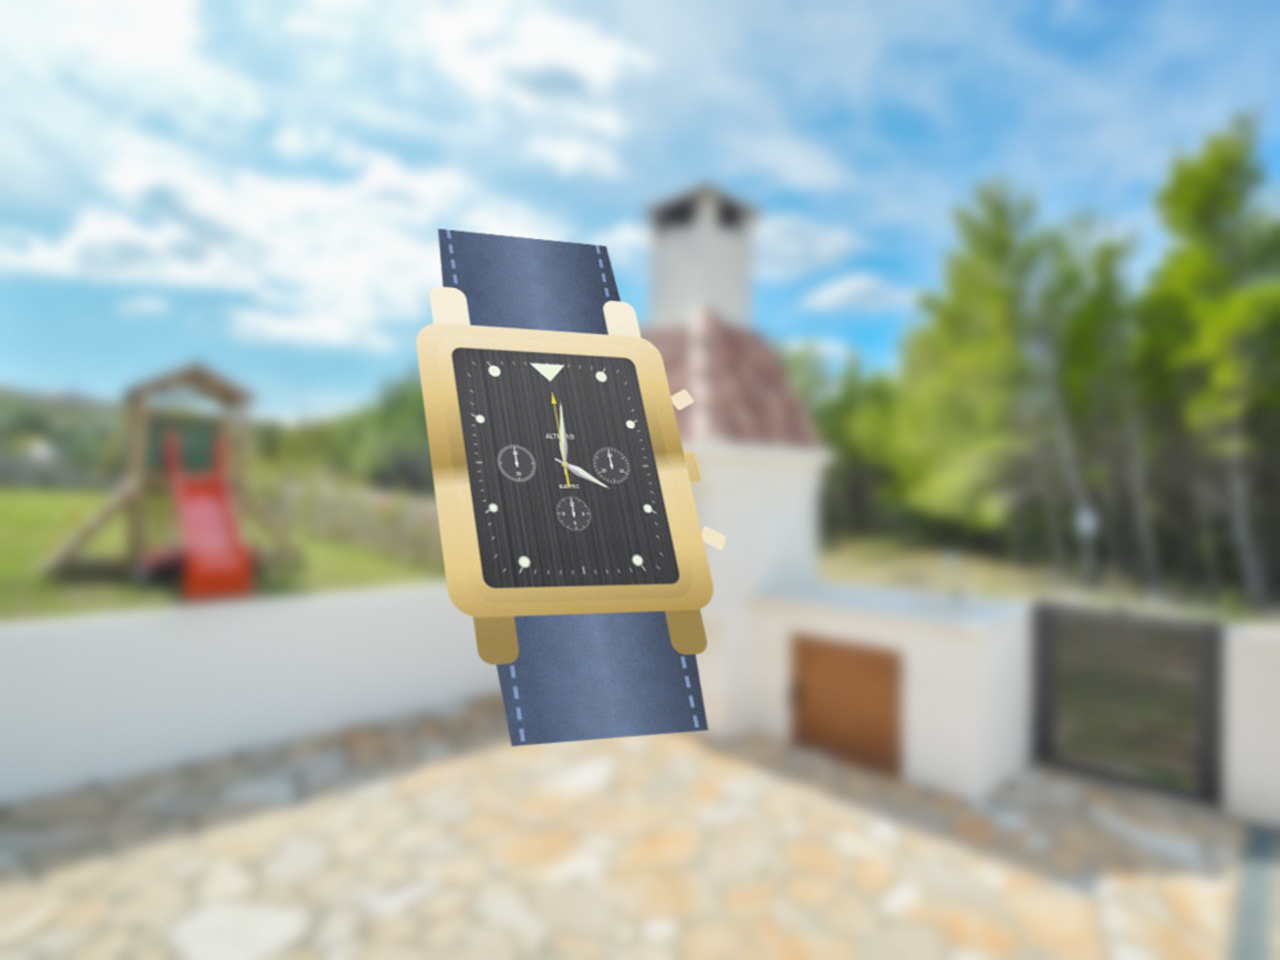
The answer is 4.01
